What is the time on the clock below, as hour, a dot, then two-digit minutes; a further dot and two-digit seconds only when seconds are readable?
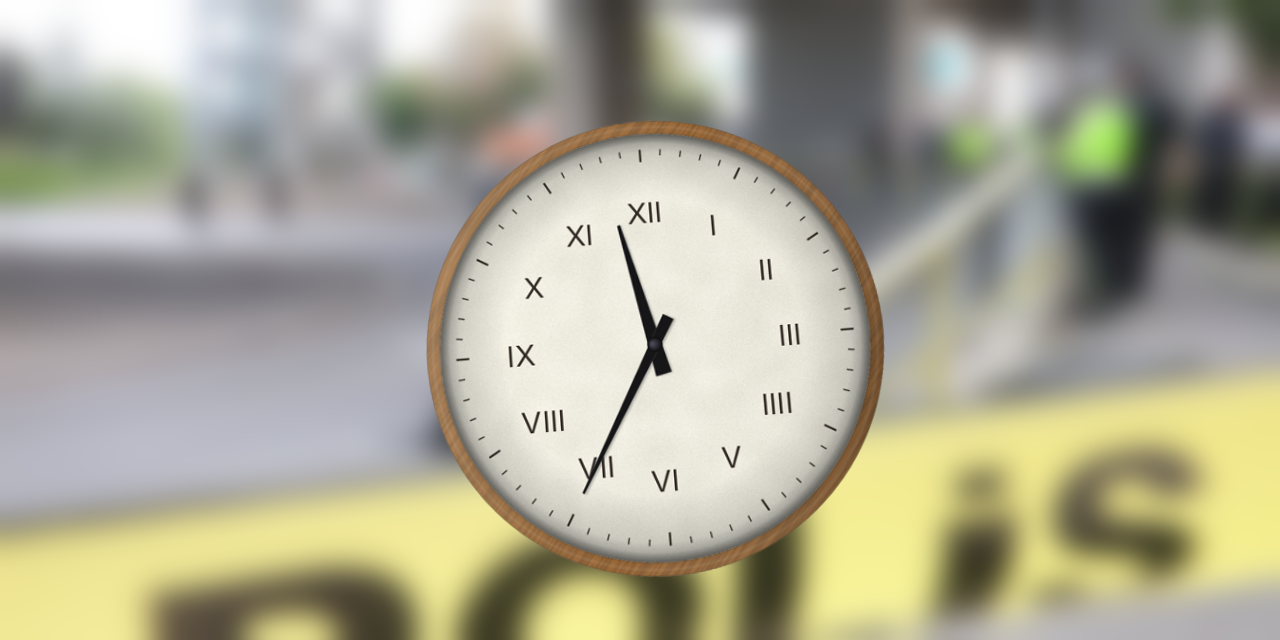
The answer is 11.35
